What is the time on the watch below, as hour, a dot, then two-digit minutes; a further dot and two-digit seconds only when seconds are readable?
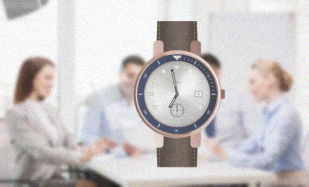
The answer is 6.58
